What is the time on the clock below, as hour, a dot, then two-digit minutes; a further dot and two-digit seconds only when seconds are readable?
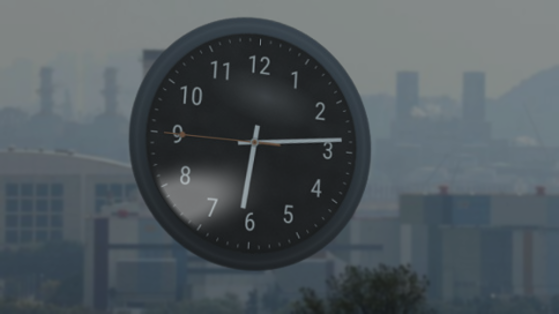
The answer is 6.13.45
